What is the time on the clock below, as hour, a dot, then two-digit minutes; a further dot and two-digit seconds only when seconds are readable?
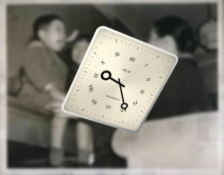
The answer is 9.24
